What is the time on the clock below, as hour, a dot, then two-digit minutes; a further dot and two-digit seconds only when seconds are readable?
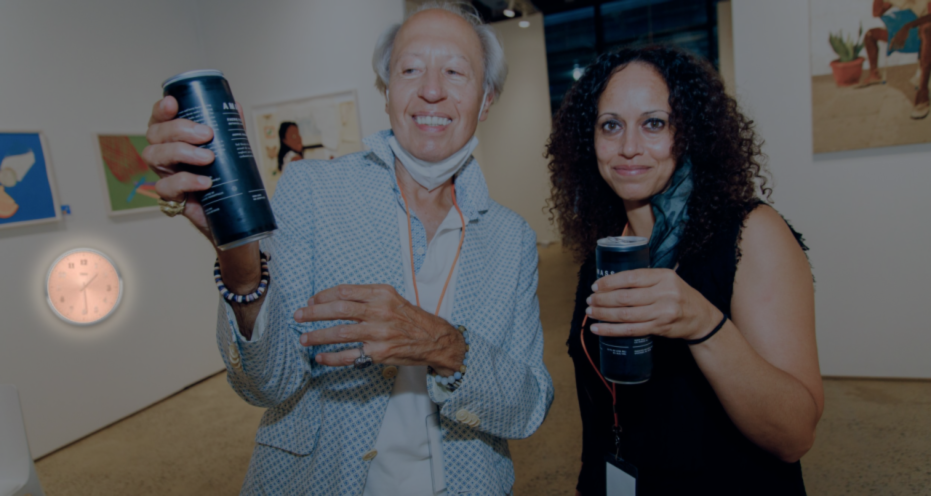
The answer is 1.29
